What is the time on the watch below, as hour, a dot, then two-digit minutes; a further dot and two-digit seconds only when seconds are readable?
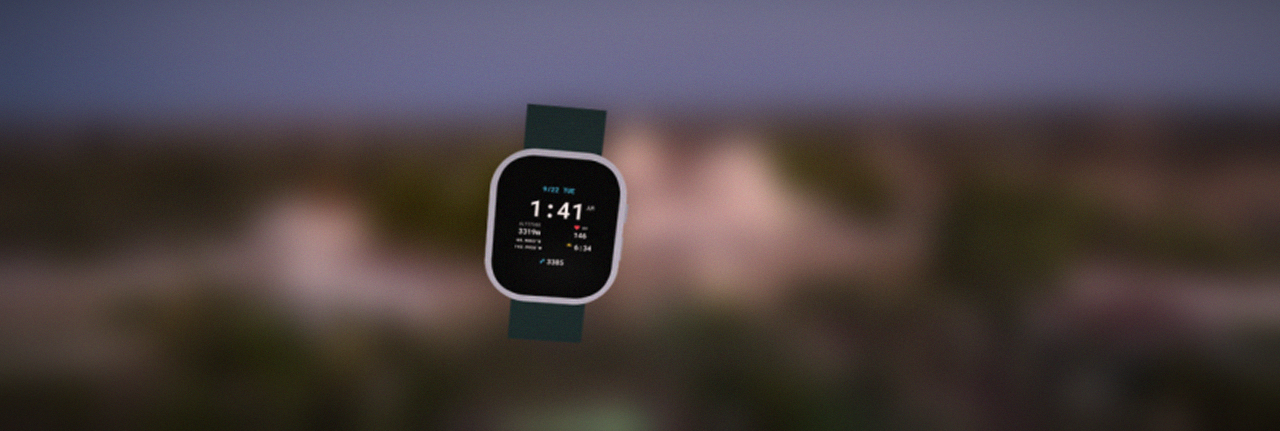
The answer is 1.41
